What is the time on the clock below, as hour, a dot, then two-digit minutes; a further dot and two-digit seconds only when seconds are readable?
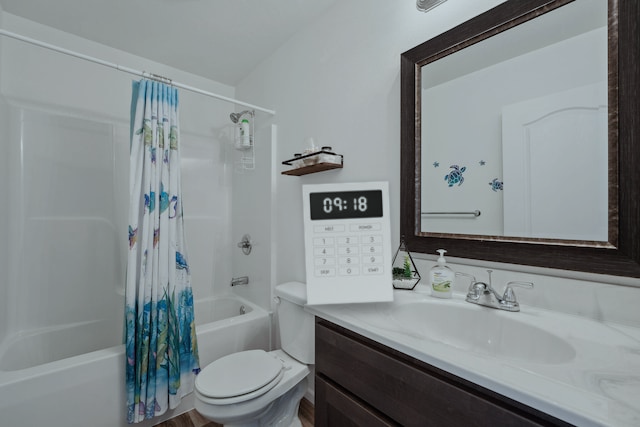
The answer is 9.18
